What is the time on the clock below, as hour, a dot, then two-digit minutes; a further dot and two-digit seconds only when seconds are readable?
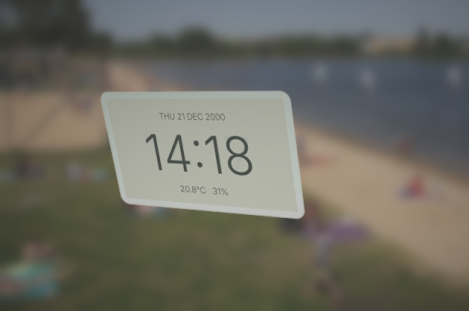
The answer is 14.18
